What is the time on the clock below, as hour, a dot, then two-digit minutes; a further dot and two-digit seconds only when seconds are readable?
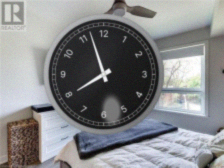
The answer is 7.57
